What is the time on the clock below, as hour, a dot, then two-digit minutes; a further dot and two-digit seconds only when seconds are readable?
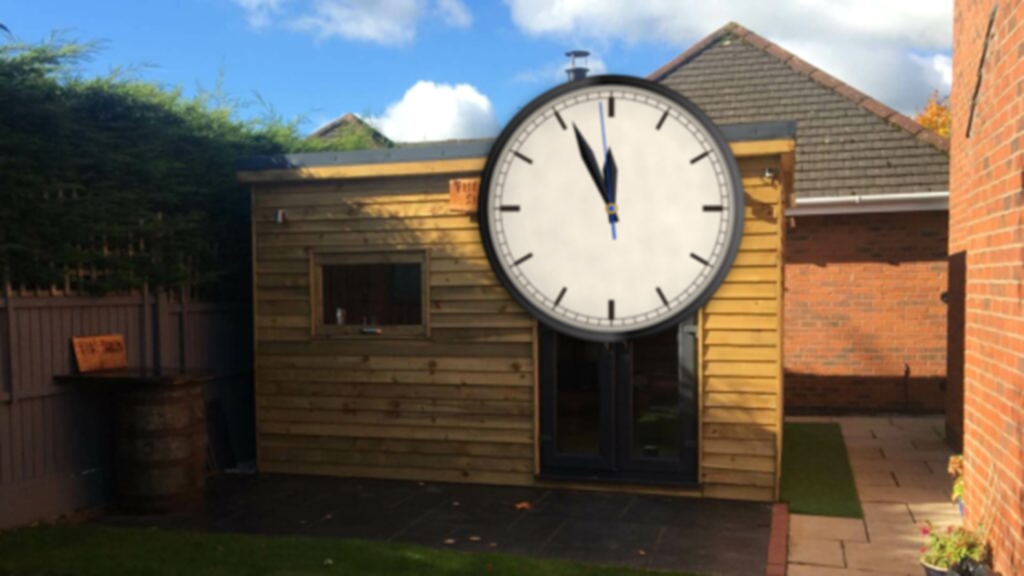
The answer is 11.55.59
